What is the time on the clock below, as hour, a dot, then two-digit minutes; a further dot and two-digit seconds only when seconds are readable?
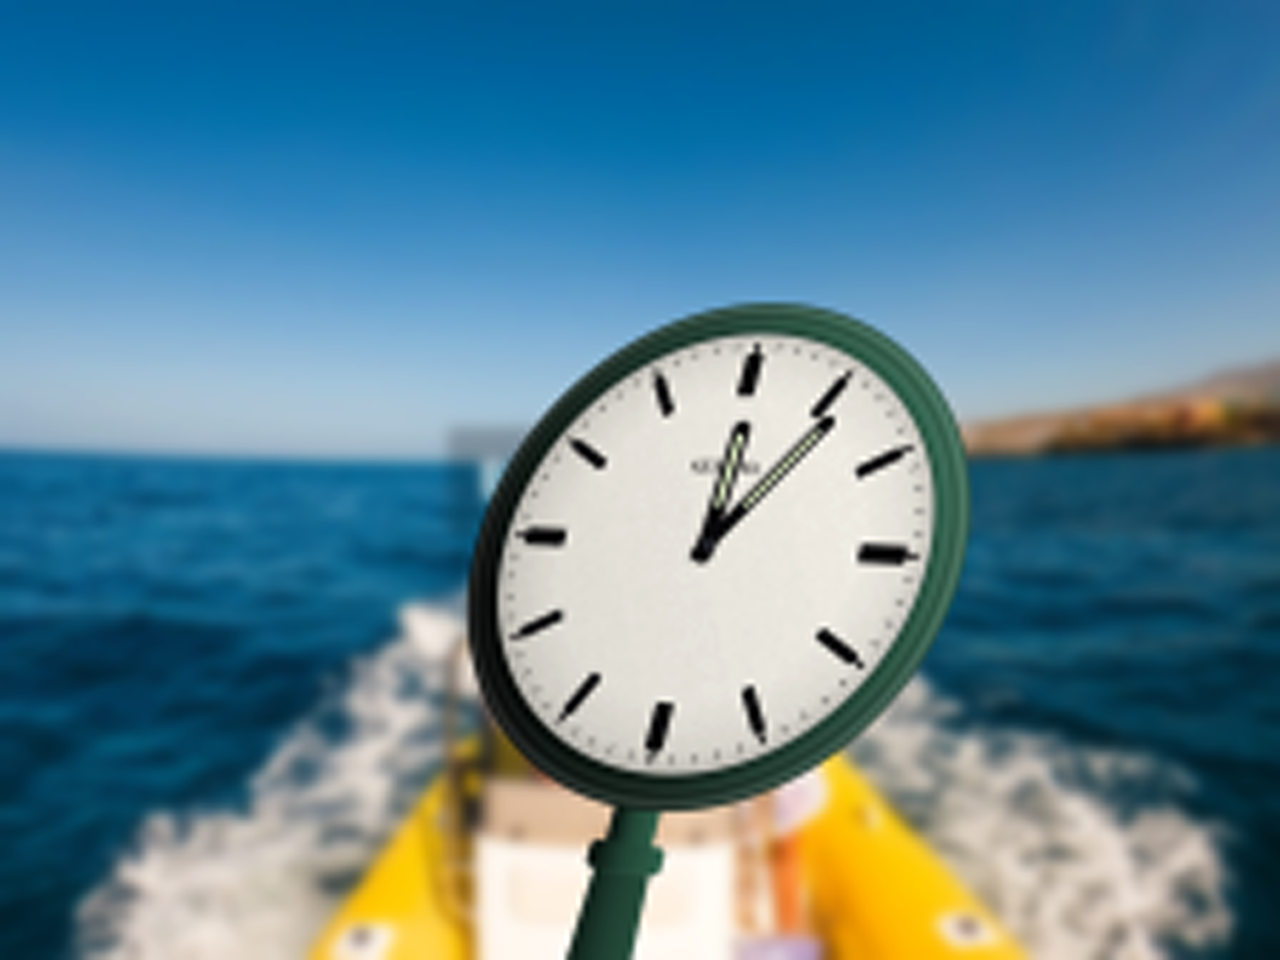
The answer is 12.06
